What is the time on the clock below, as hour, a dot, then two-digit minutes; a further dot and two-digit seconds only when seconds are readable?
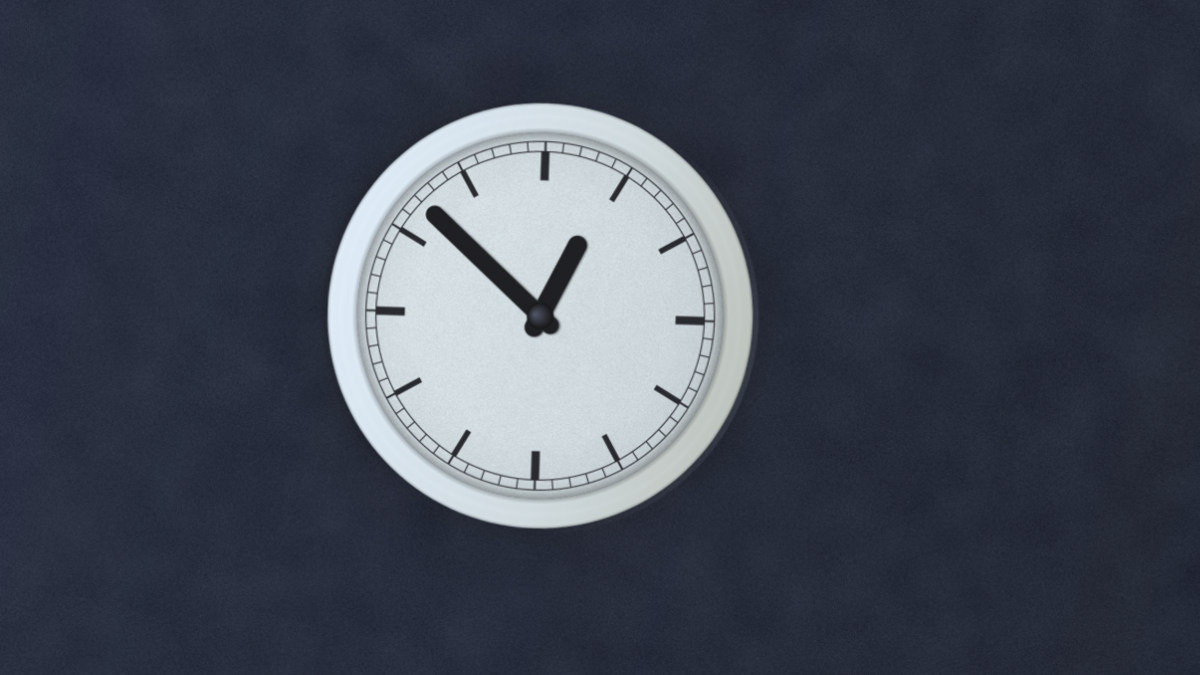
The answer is 12.52
